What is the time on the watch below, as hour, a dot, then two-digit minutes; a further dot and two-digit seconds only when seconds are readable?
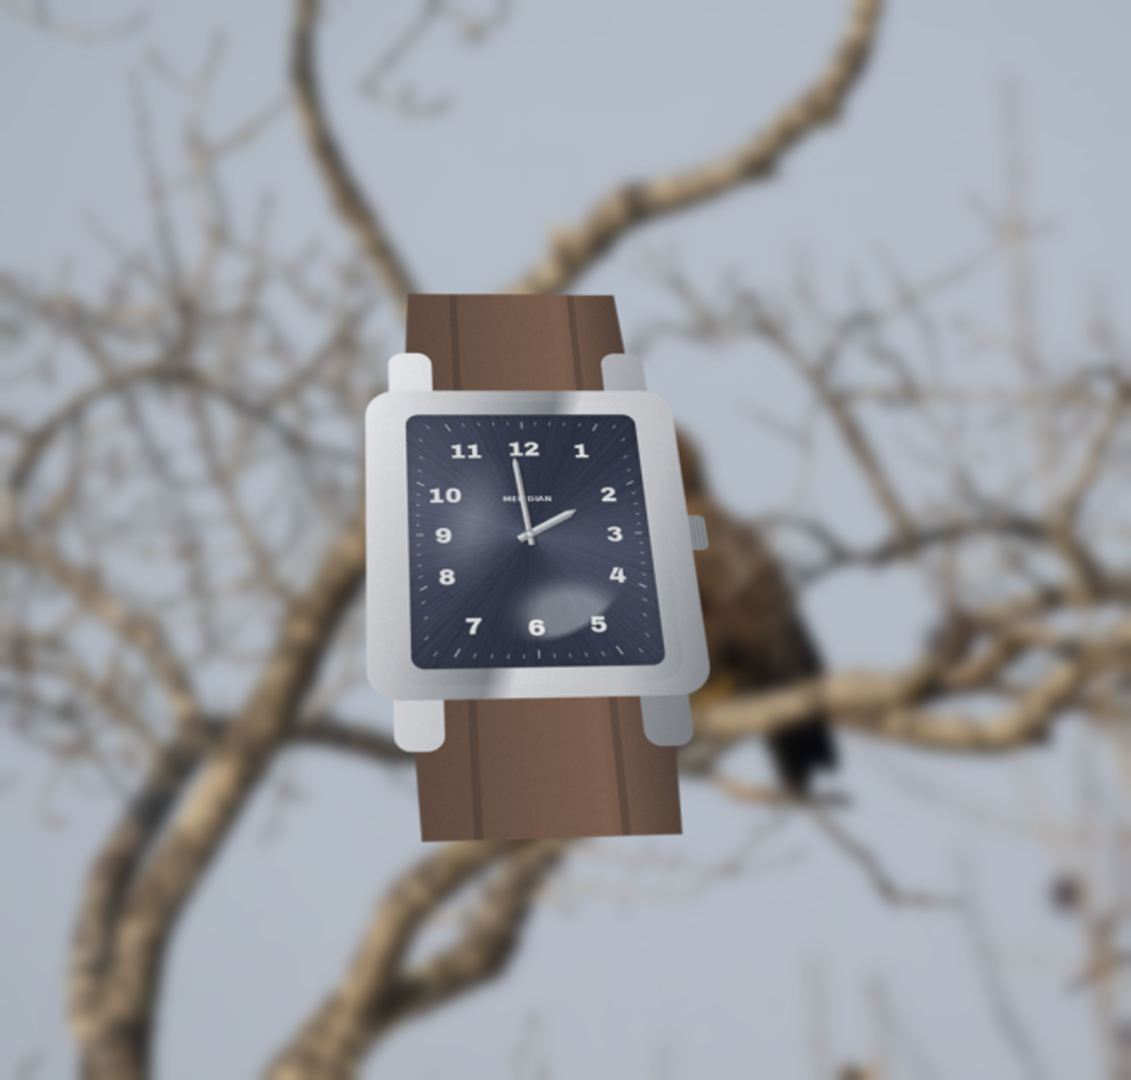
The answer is 1.59
